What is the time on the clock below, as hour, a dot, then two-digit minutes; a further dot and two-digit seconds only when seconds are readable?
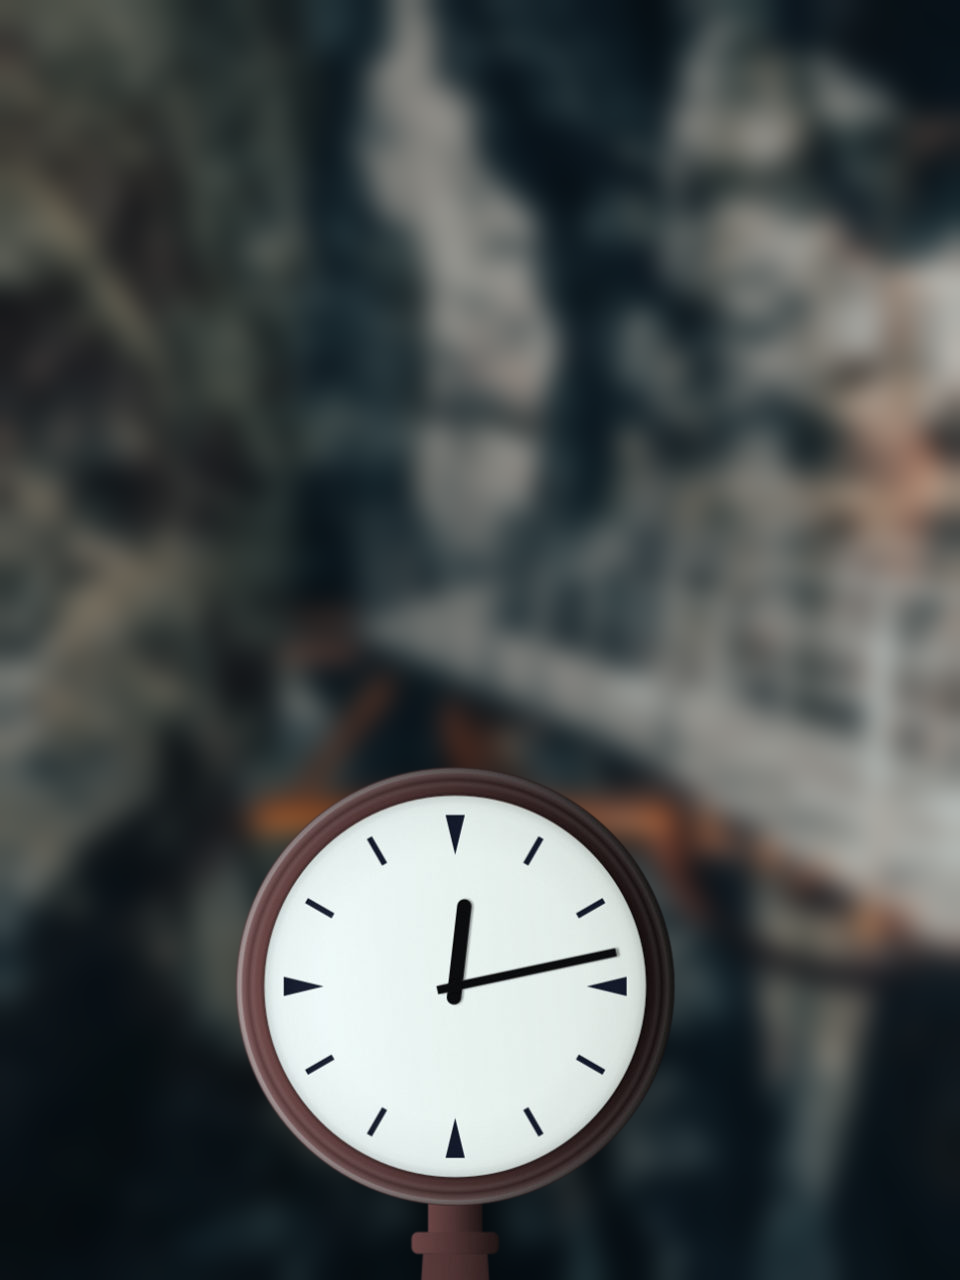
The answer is 12.13
